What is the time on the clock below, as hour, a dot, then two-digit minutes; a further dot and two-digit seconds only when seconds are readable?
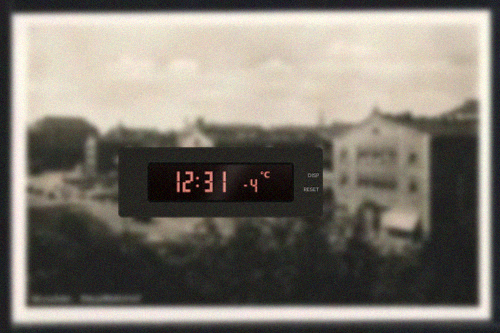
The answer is 12.31
